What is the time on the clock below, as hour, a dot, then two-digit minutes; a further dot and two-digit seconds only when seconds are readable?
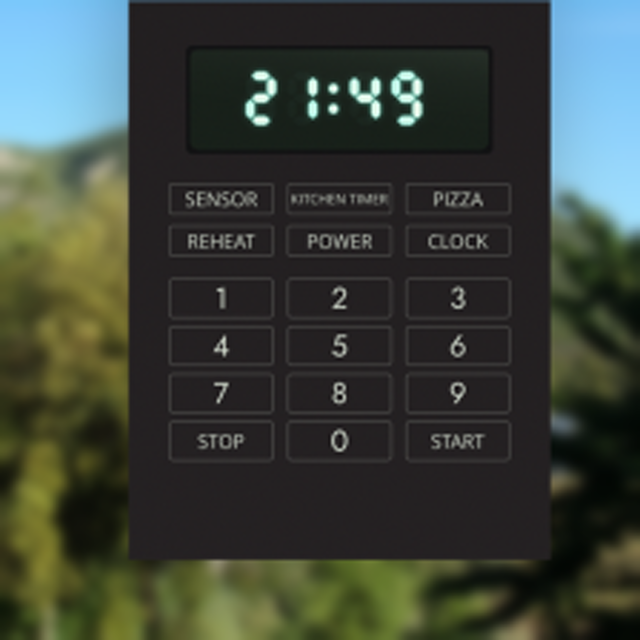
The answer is 21.49
